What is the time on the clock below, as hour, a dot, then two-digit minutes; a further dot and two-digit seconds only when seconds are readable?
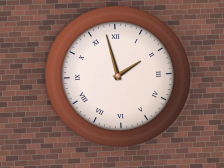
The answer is 1.58
